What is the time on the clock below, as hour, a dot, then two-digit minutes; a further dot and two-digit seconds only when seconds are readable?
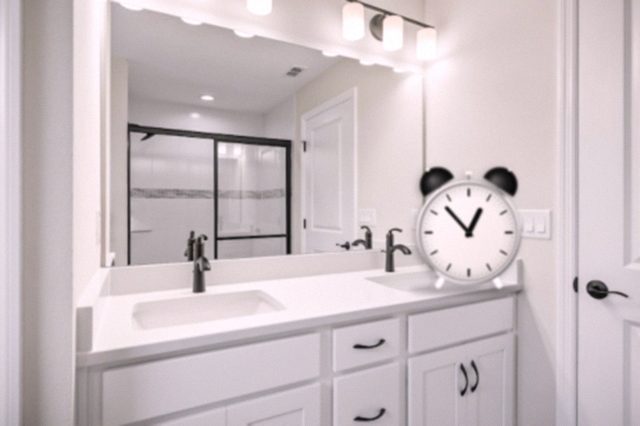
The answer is 12.53
